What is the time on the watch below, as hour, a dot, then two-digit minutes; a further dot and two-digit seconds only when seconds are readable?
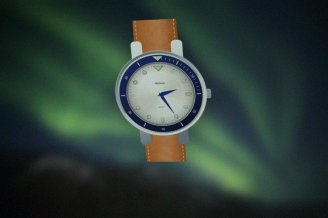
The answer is 2.25
